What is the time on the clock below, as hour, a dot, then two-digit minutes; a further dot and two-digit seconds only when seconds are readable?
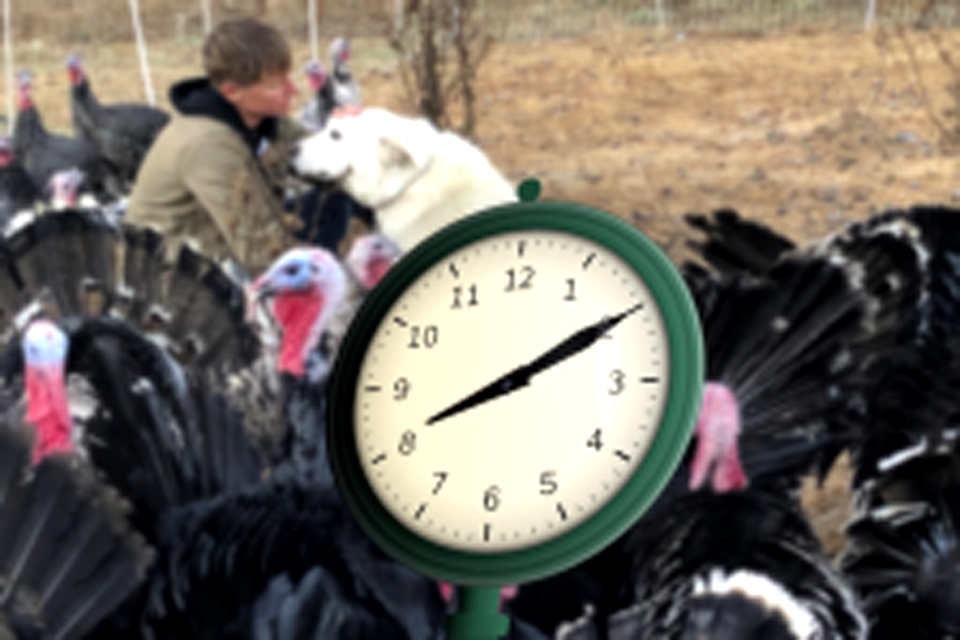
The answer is 8.10
